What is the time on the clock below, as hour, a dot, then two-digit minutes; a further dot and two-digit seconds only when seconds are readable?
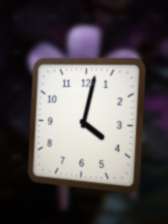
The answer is 4.02
